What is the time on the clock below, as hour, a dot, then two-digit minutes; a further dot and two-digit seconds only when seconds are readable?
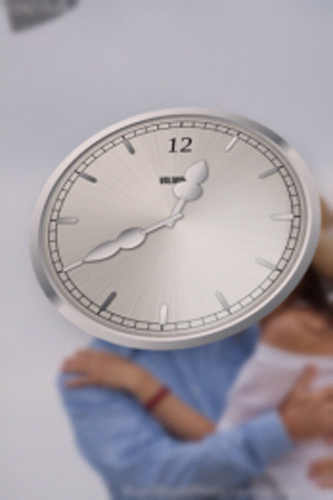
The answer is 12.40
